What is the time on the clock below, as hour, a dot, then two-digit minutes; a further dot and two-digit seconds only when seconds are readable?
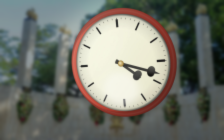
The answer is 4.18
